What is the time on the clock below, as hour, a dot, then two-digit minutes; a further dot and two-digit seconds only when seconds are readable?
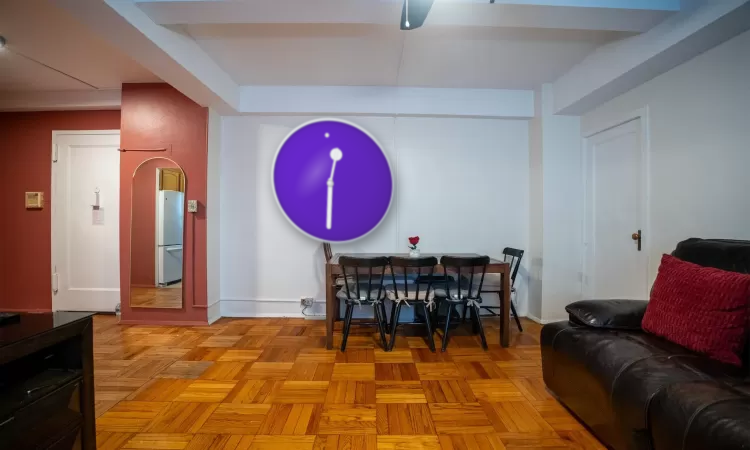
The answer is 12.31
